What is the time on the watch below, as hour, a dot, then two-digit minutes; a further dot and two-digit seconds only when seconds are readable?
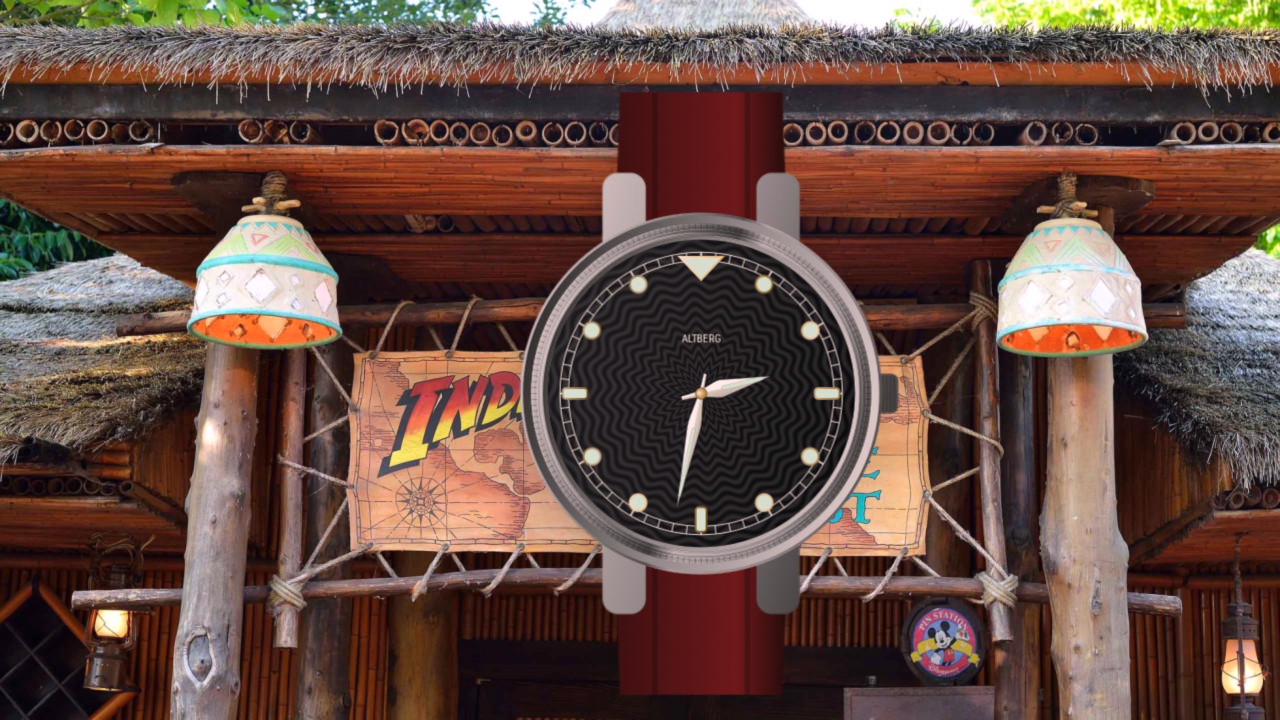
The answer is 2.32
